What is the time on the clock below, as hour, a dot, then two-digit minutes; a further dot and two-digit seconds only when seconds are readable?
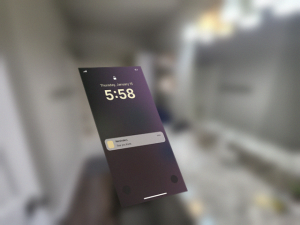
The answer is 5.58
